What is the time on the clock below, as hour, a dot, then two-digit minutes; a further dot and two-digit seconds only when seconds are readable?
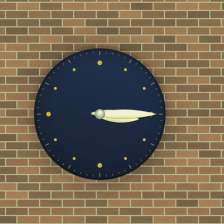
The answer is 3.15
